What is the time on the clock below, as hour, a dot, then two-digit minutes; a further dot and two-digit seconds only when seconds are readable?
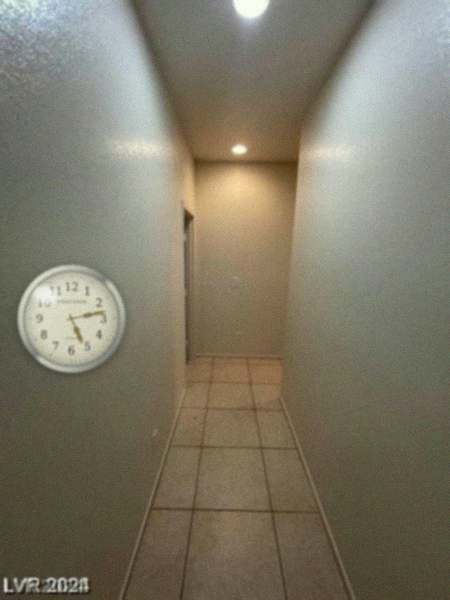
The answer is 5.13
